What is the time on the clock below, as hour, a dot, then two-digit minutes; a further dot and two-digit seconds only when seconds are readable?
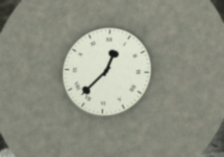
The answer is 12.37
